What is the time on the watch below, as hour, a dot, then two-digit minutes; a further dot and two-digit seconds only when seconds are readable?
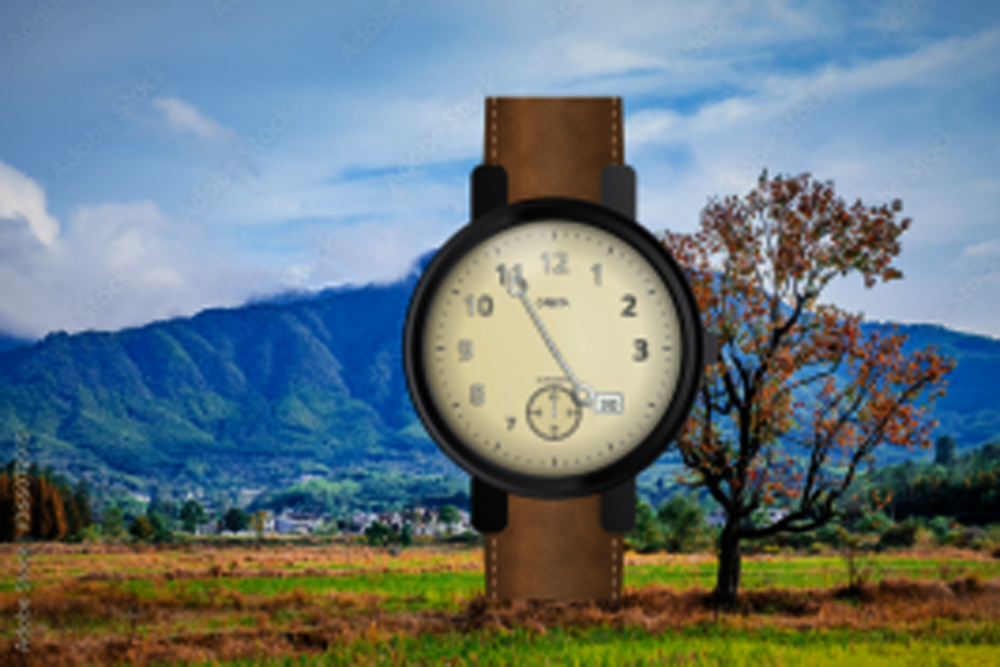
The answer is 4.55
